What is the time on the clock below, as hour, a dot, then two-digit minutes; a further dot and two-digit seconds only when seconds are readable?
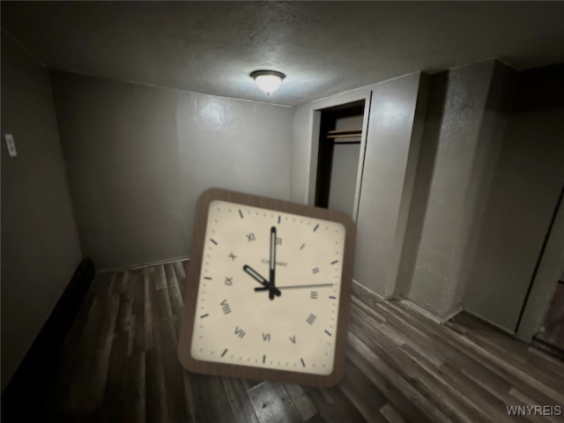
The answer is 9.59.13
